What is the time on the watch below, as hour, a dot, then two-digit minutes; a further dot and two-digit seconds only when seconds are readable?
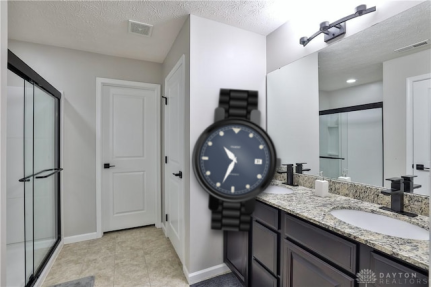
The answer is 10.34
